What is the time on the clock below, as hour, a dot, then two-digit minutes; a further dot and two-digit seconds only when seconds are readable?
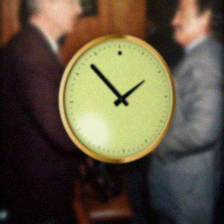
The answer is 1.53
